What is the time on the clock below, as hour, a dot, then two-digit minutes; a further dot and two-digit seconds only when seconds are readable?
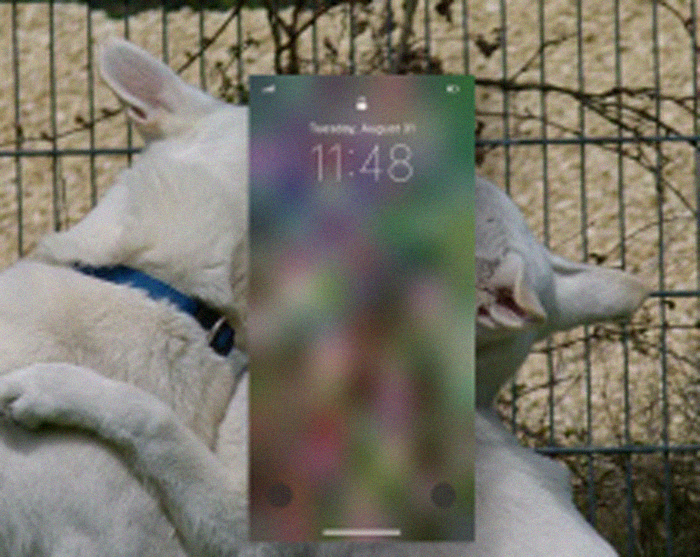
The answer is 11.48
